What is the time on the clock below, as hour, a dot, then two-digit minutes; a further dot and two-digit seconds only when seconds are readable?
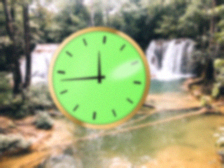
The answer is 11.43
